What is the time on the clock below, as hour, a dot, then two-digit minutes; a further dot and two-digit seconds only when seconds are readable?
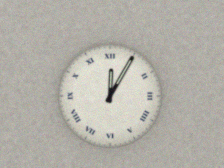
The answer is 12.05
